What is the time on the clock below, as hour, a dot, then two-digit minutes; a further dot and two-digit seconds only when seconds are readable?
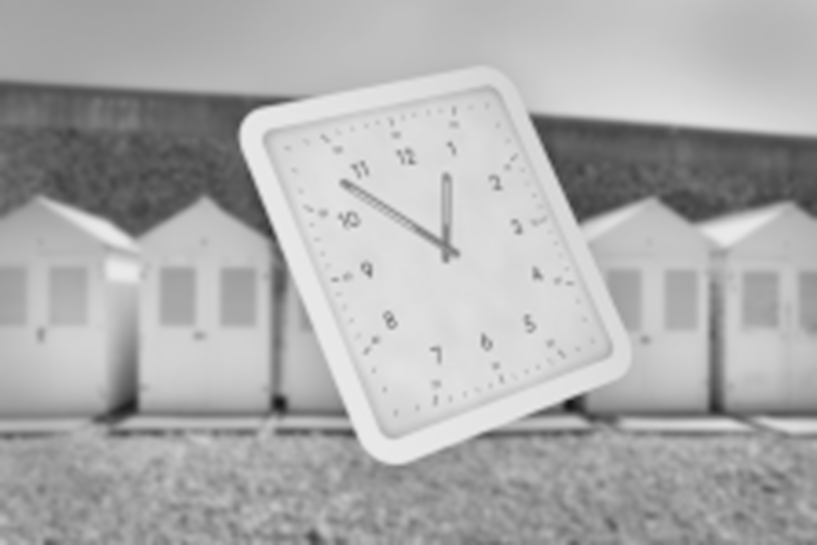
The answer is 12.53
